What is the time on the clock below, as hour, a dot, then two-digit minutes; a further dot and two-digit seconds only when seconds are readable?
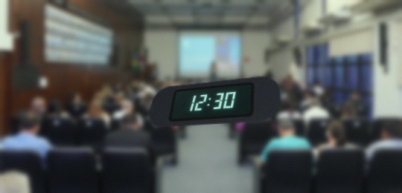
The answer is 12.30
